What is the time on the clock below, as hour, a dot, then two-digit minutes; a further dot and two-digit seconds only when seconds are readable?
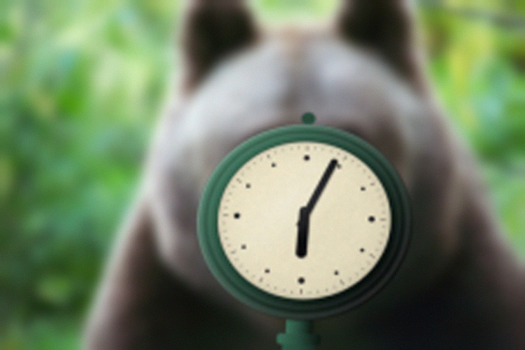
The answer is 6.04
